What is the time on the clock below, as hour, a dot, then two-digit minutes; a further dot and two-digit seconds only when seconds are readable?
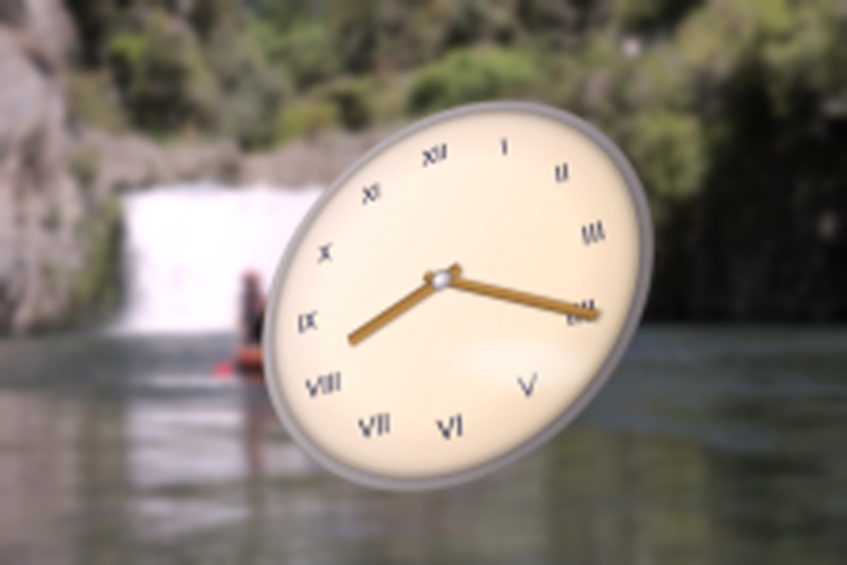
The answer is 8.20
